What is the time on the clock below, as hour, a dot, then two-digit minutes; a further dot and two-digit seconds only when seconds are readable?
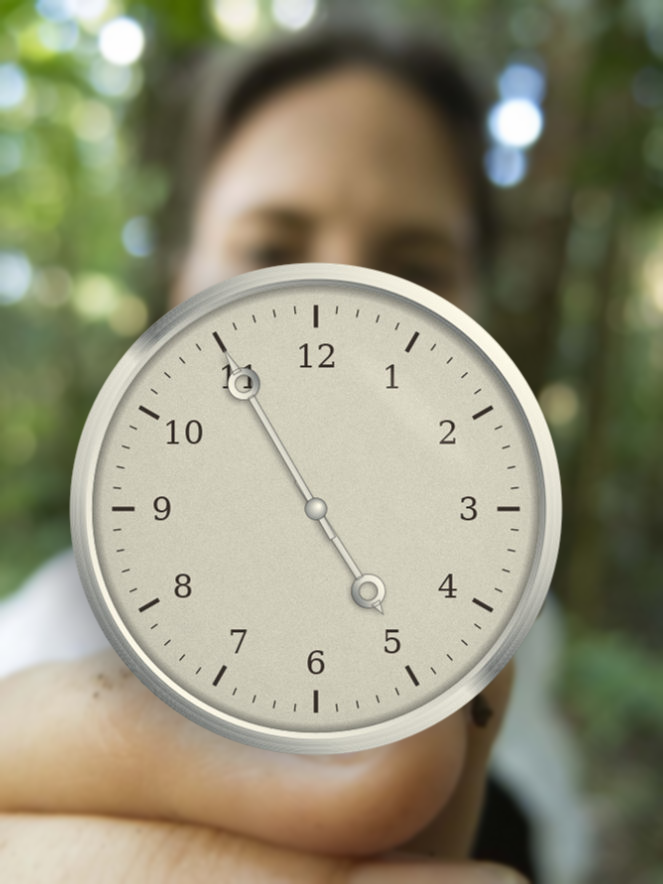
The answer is 4.55
